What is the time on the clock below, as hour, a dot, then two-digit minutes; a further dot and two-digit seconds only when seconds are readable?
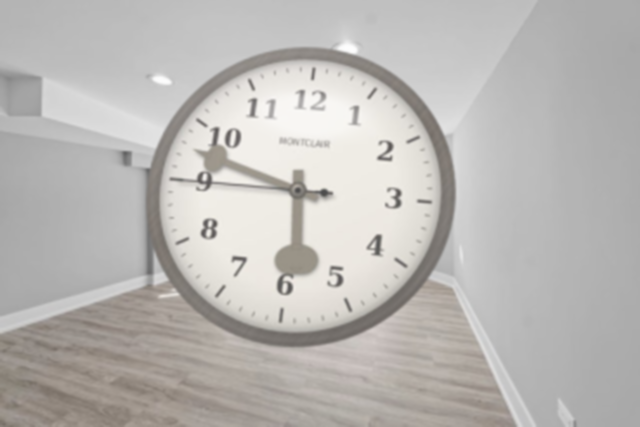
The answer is 5.47.45
